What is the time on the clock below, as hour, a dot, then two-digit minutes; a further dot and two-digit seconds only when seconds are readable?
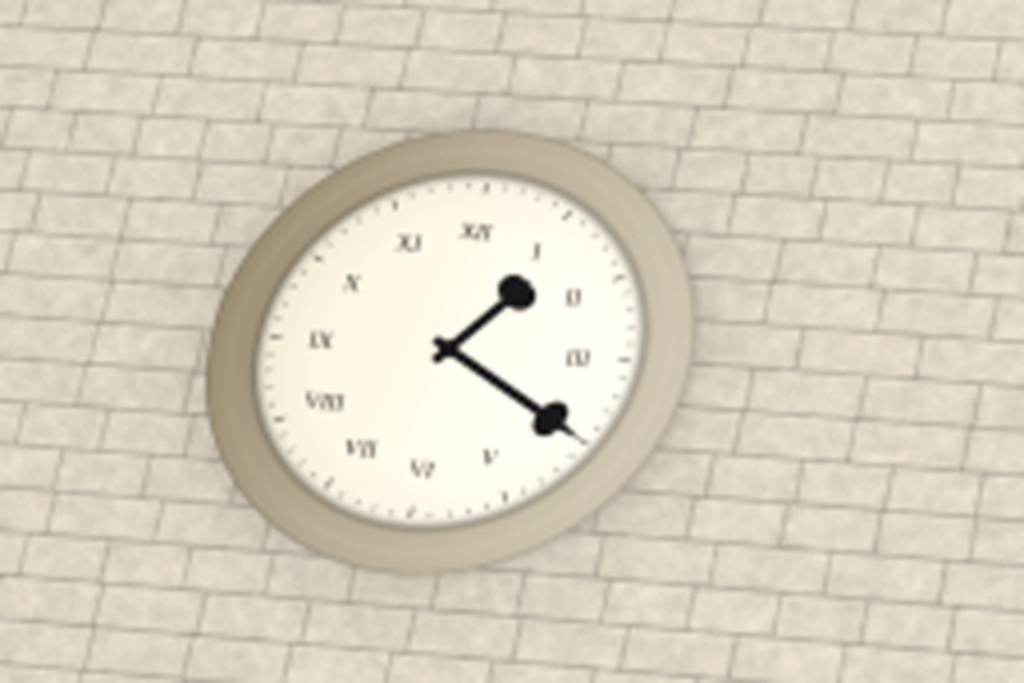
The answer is 1.20
